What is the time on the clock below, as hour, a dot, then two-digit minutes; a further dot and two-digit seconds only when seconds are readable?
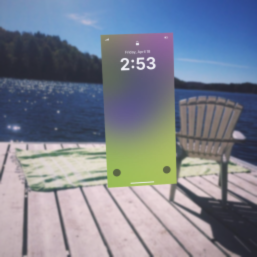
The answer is 2.53
